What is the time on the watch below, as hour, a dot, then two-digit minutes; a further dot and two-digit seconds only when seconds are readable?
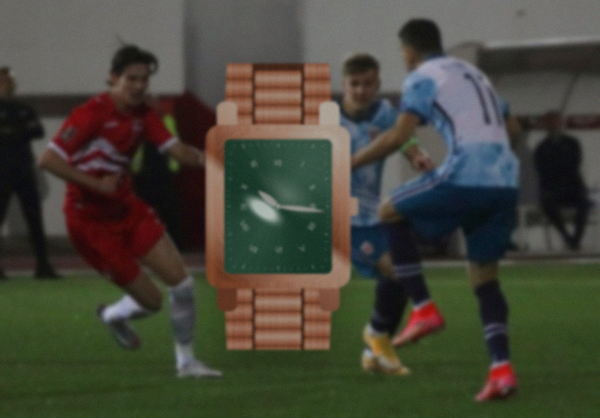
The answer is 10.16
